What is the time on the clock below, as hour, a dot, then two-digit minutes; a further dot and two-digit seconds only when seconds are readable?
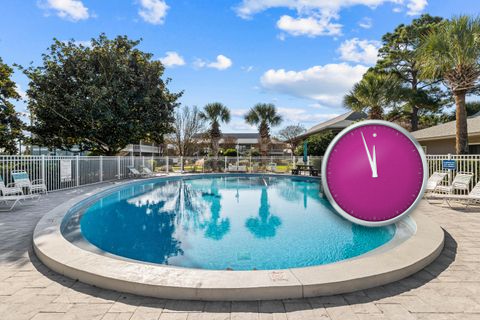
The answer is 11.57
